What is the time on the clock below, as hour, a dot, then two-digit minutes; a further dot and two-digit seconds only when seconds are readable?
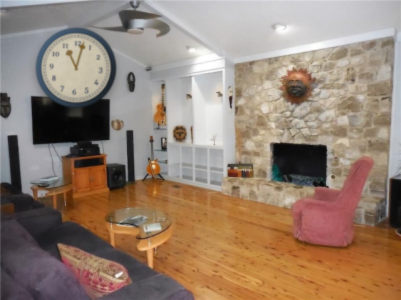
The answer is 11.02
